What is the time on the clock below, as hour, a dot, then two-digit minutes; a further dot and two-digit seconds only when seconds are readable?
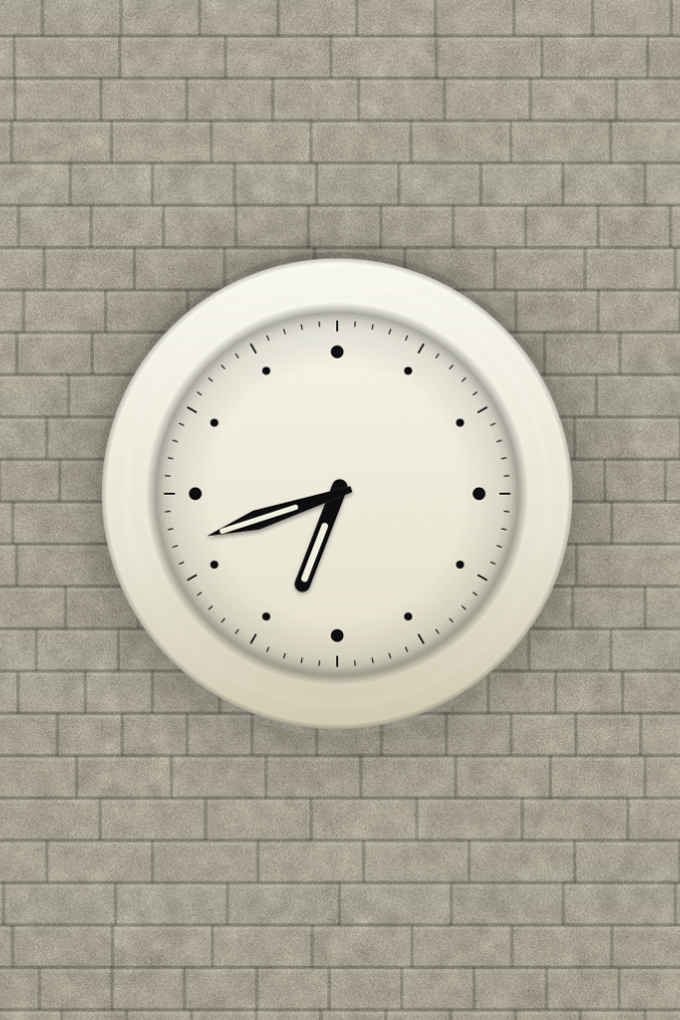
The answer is 6.42
